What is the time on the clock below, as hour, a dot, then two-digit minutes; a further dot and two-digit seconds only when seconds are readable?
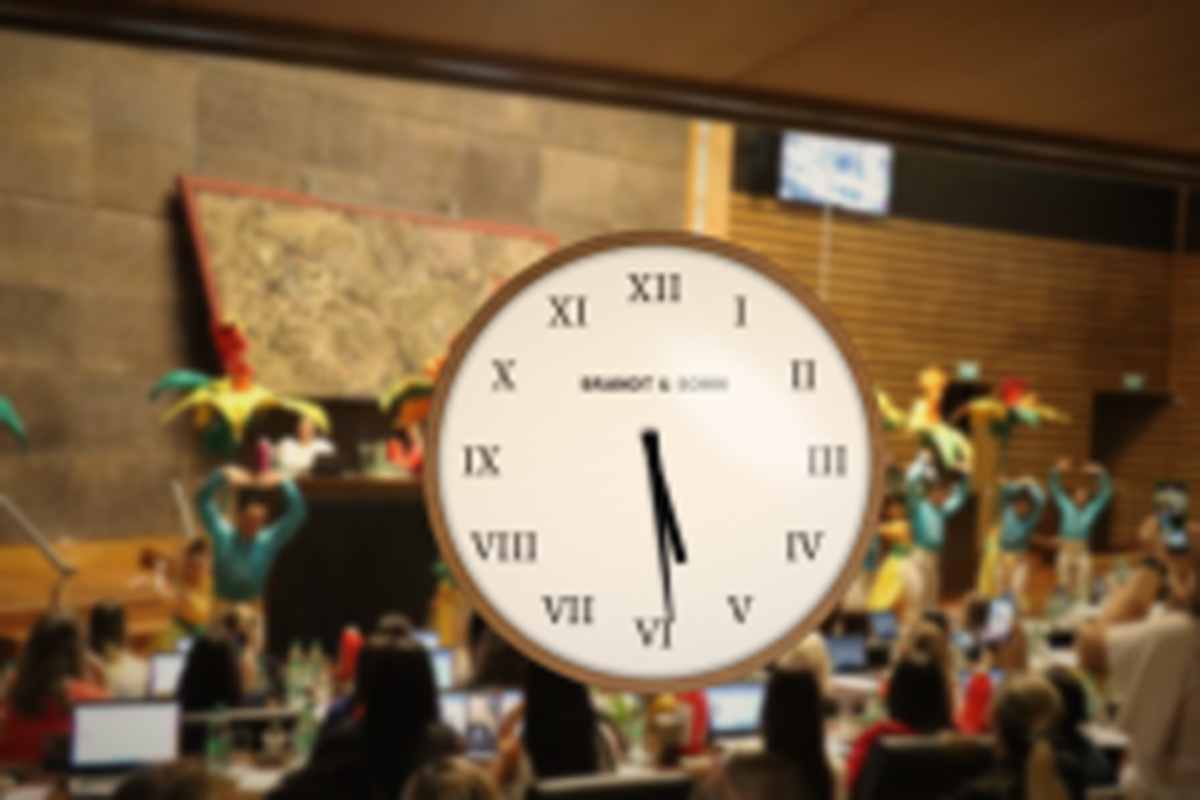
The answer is 5.29
